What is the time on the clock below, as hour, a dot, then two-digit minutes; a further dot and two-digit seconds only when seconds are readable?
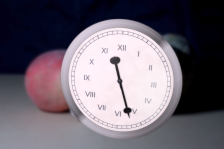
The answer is 11.27
